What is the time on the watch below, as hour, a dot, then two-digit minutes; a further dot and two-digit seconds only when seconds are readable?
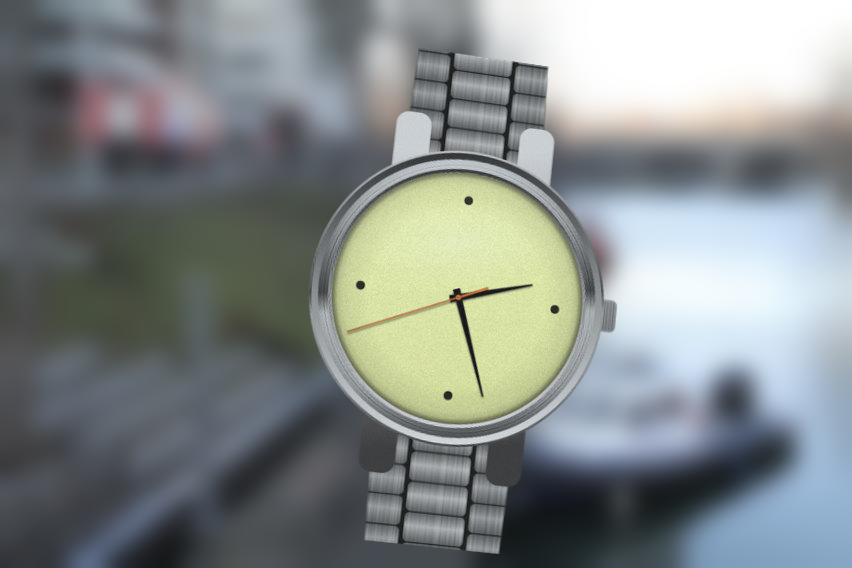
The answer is 2.26.41
